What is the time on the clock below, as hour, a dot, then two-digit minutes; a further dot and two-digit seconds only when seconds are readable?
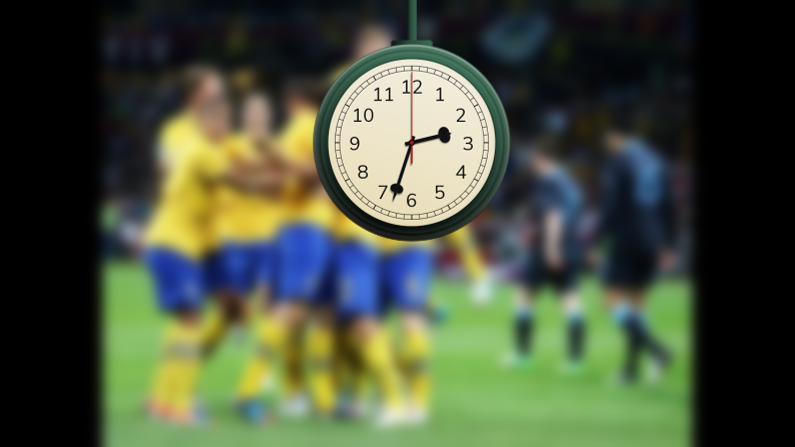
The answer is 2.33.00
